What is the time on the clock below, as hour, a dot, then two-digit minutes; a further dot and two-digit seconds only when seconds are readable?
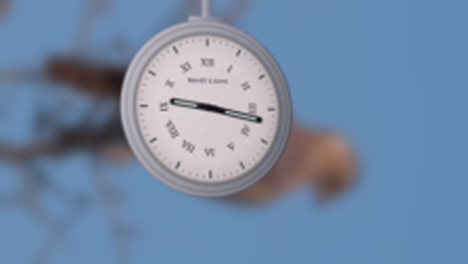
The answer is 9.17
